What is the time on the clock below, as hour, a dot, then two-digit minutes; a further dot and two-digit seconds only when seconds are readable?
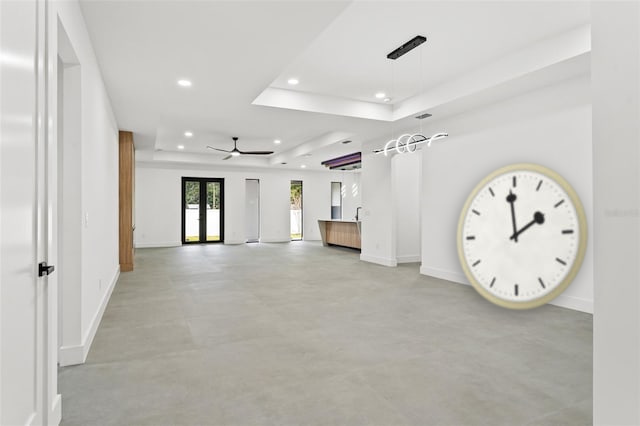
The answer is 1.59
